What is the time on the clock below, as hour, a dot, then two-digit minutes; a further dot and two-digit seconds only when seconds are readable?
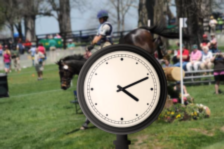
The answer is 4.11
